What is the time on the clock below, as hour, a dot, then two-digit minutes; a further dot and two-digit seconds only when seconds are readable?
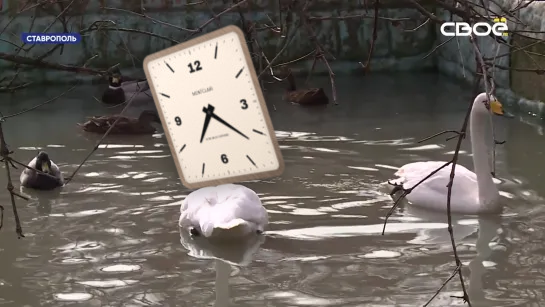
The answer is 7.22
